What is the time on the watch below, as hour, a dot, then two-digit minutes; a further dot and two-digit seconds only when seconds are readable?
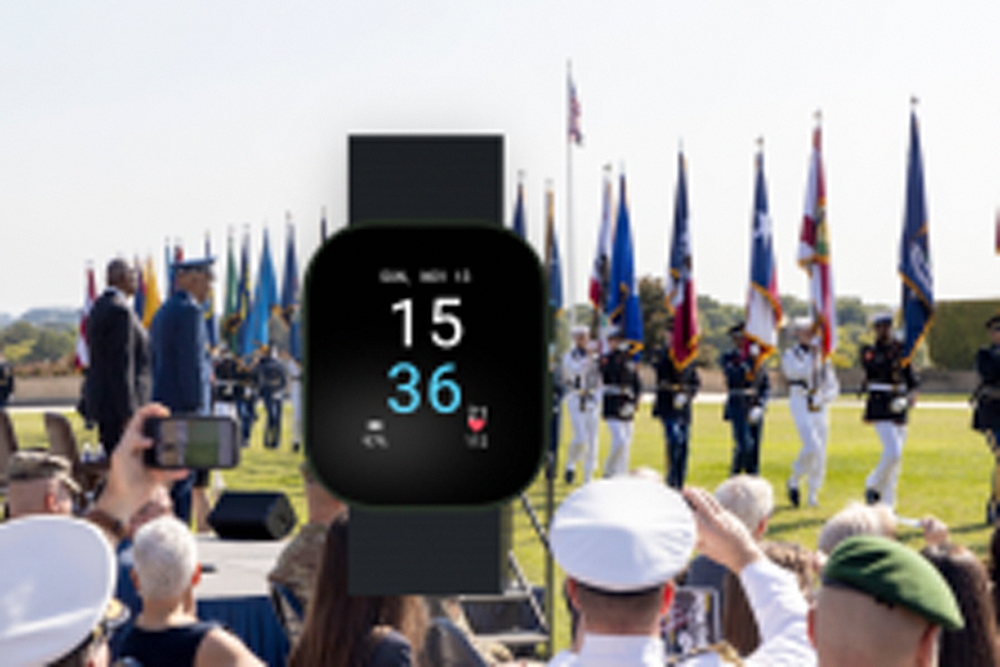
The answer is 15.36
